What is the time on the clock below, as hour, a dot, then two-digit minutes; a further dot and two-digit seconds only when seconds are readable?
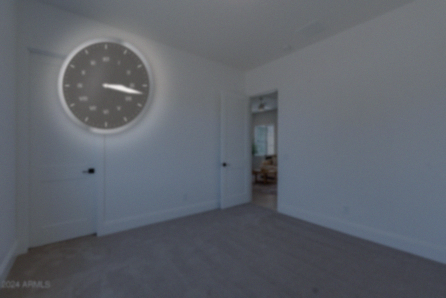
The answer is 3.17
